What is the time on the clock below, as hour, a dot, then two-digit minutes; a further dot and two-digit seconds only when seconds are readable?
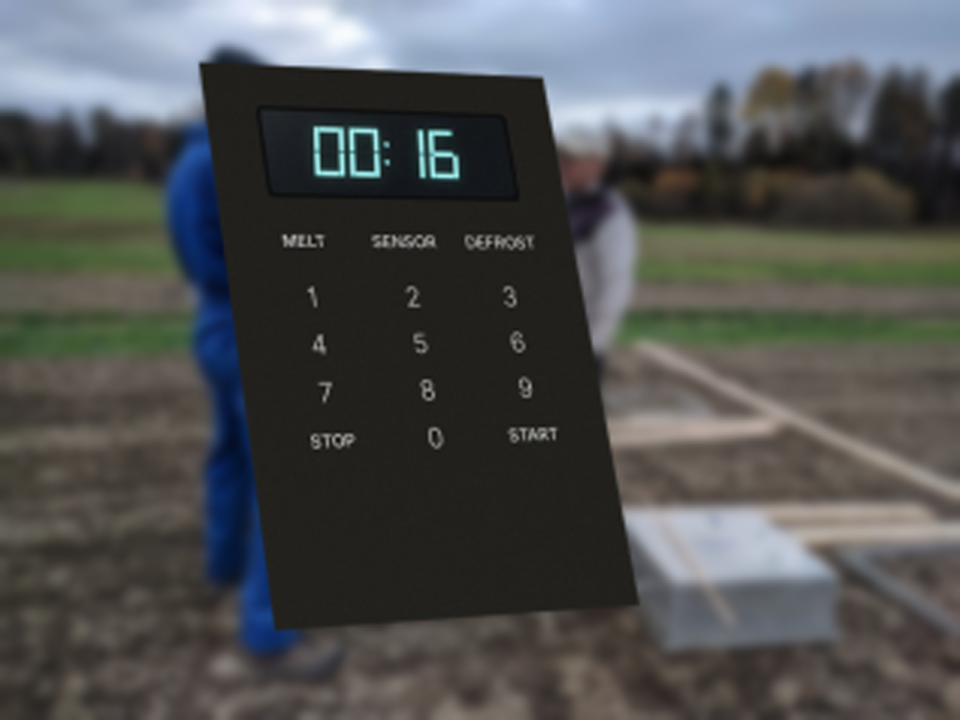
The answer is 0.16
